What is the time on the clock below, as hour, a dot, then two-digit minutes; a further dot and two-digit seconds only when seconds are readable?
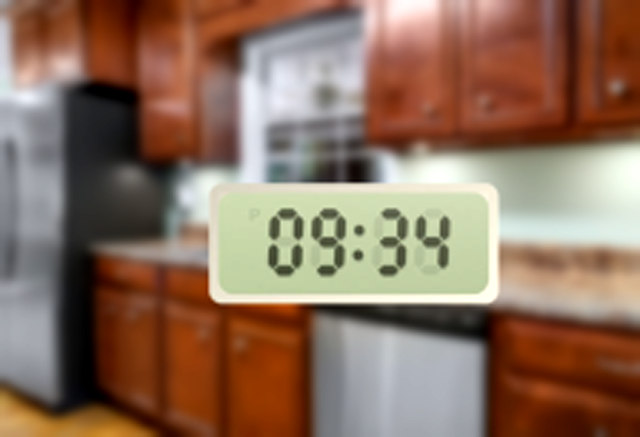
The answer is 9.34
